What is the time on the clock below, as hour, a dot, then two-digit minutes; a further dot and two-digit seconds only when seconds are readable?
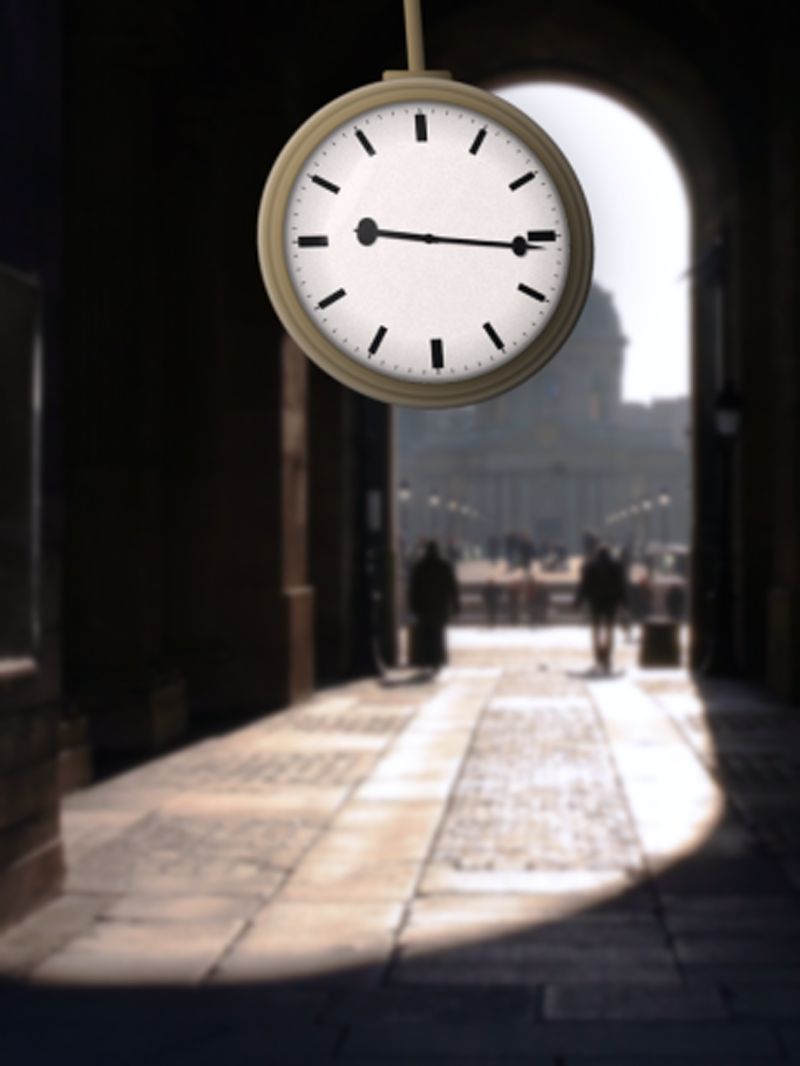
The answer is 9.16
